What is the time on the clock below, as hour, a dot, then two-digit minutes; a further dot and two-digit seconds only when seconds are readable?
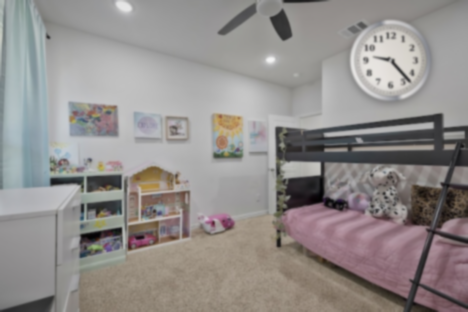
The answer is 9.23
